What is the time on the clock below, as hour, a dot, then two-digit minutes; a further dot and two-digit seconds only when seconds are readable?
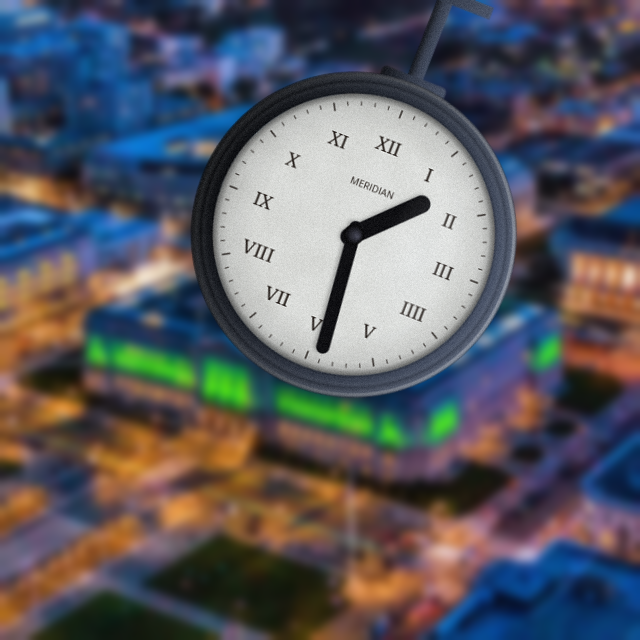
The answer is 1.29
